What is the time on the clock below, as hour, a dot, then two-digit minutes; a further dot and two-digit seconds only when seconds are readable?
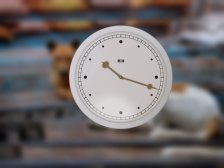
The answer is 10.18
